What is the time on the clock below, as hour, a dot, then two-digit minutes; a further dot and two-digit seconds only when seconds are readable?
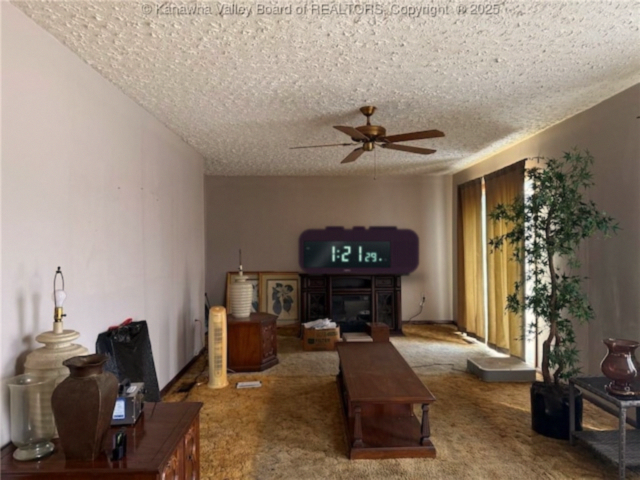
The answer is 1.21
